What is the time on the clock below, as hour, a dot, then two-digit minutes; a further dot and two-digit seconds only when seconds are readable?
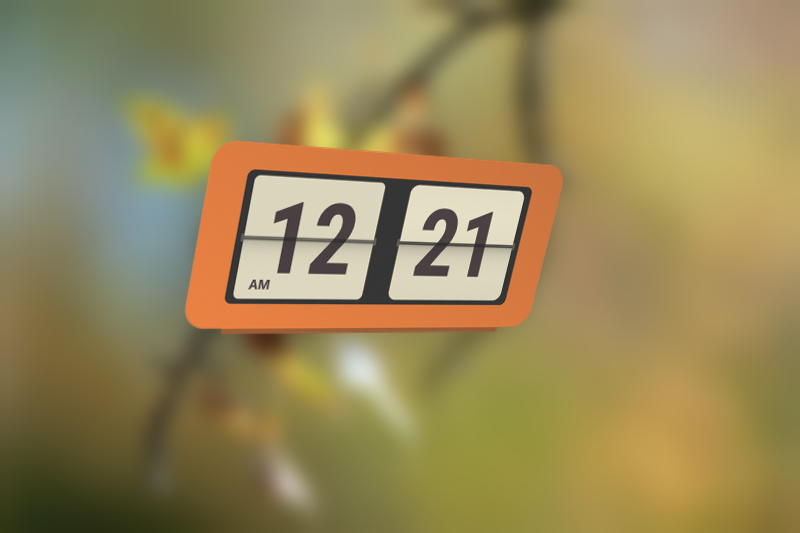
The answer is 12.21
